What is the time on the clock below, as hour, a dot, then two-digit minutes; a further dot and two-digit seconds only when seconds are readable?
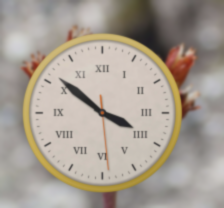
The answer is 3.51.29
